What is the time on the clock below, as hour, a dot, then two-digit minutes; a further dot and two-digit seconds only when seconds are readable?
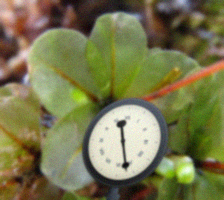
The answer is 11.27
